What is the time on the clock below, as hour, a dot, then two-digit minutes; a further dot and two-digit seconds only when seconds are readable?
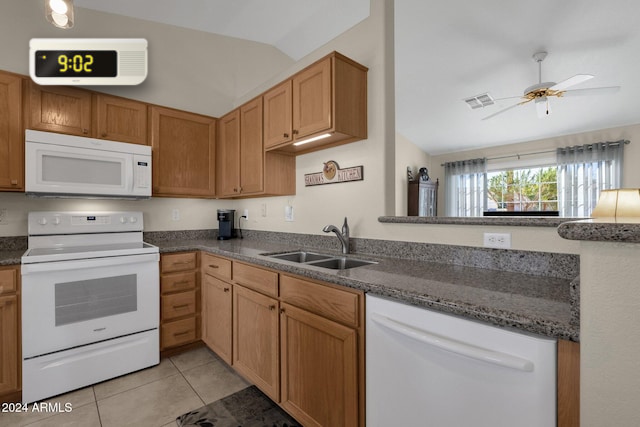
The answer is 9.02
